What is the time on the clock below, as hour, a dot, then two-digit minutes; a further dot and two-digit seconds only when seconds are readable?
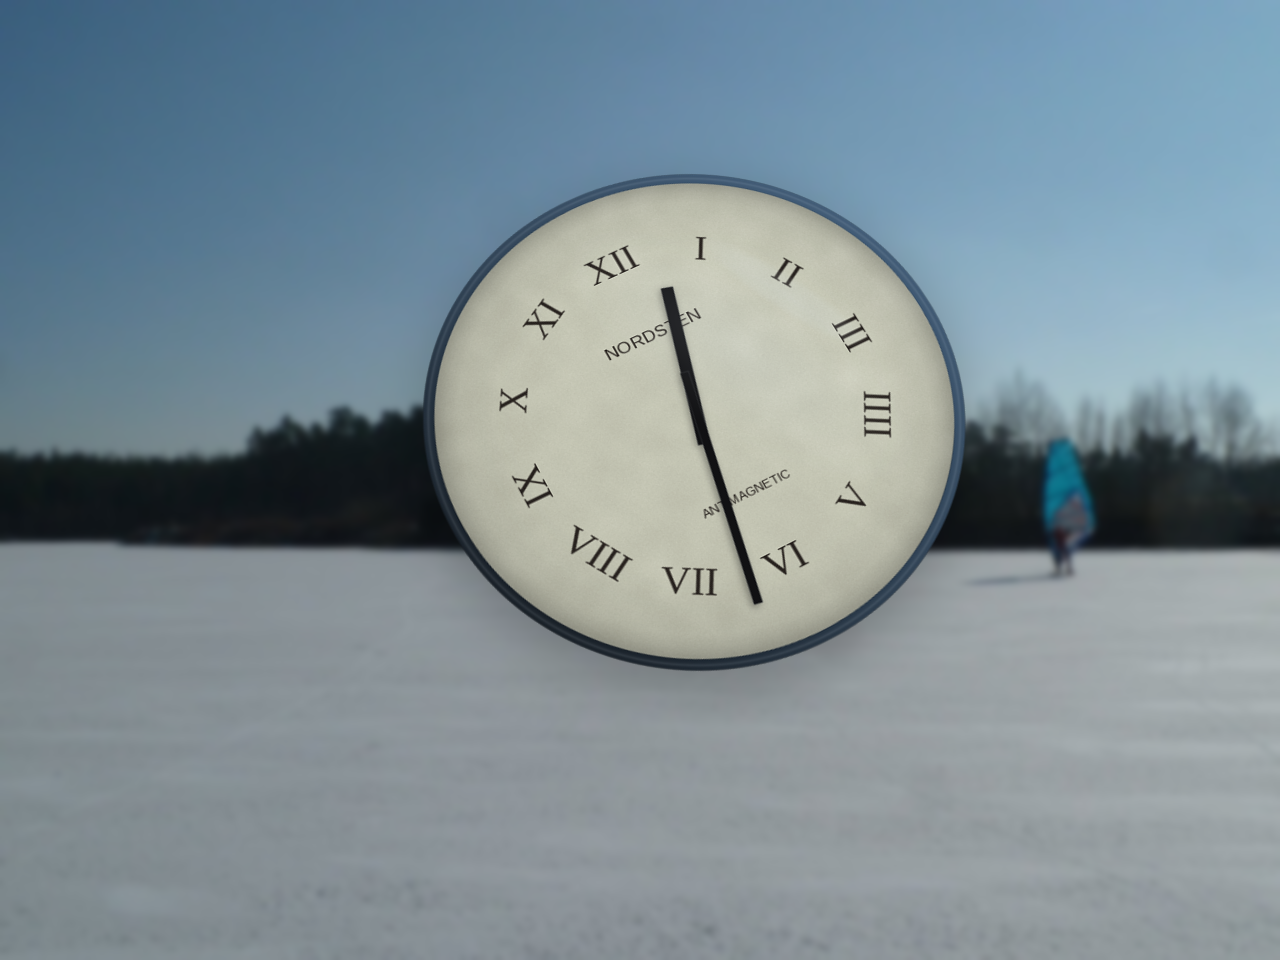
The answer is 12.32
